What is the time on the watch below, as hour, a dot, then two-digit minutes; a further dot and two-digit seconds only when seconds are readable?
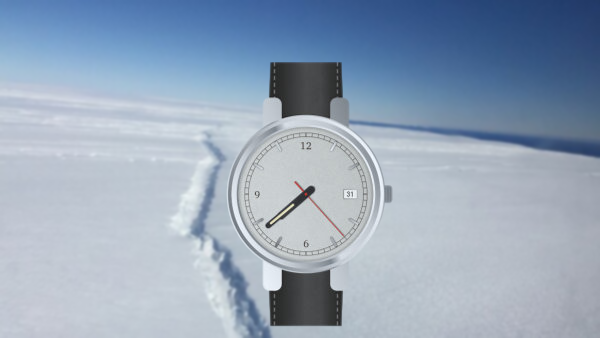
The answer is 7.38.23
